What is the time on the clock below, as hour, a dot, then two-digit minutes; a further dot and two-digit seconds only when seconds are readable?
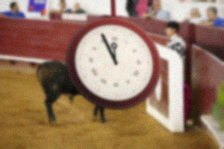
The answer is 11.56
